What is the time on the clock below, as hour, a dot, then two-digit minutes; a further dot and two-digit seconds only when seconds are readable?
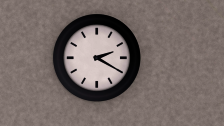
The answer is 2.20
